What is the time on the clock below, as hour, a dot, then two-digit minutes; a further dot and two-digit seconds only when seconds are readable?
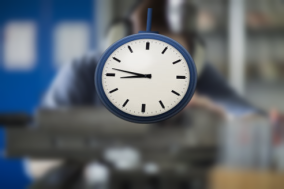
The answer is 8.47
